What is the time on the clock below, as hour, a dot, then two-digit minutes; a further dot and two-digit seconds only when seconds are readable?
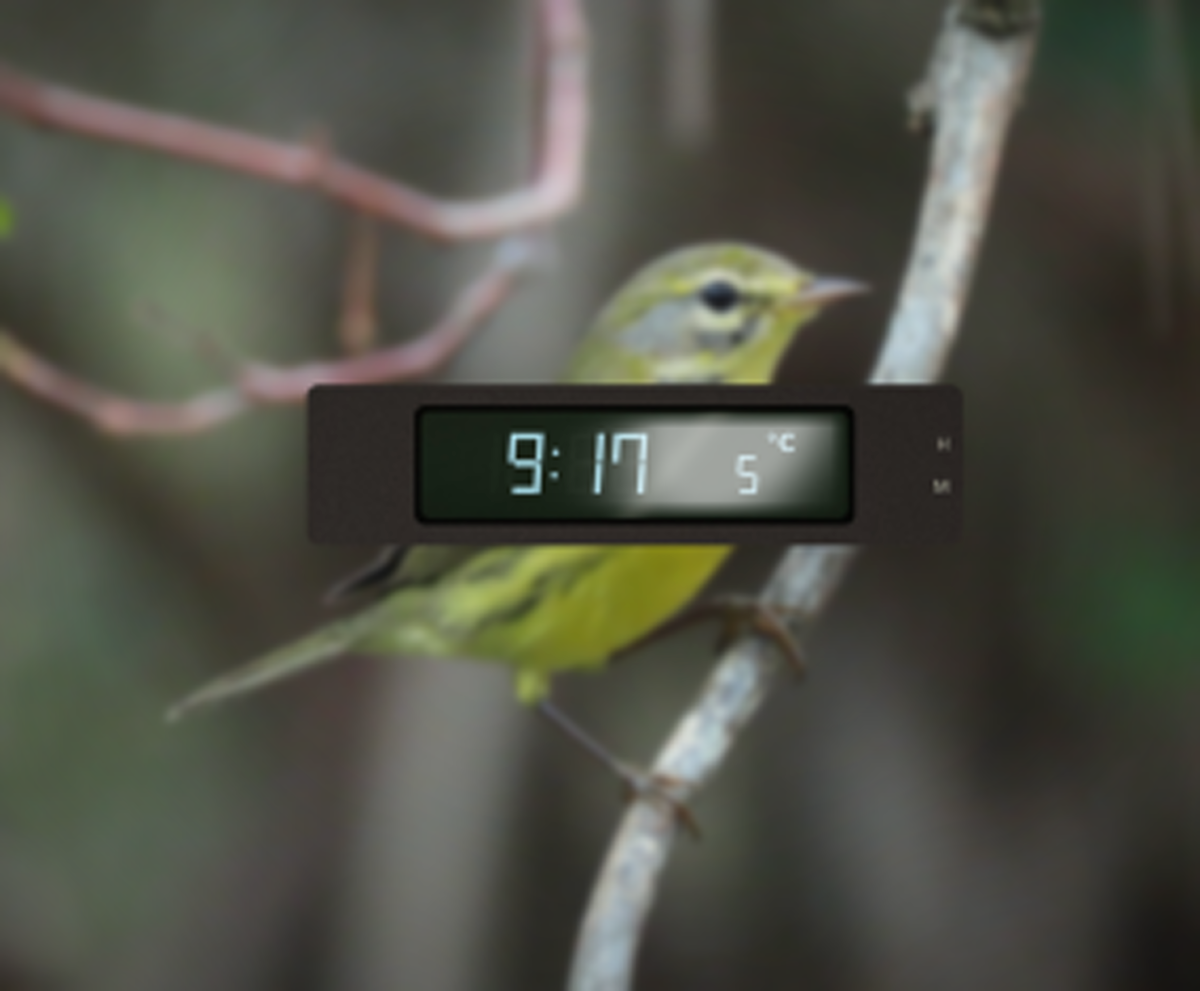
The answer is 9.17
